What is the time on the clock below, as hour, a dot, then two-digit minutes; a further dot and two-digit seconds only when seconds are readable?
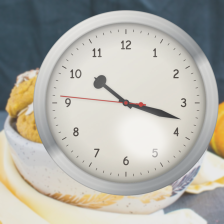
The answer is 10.17.46
